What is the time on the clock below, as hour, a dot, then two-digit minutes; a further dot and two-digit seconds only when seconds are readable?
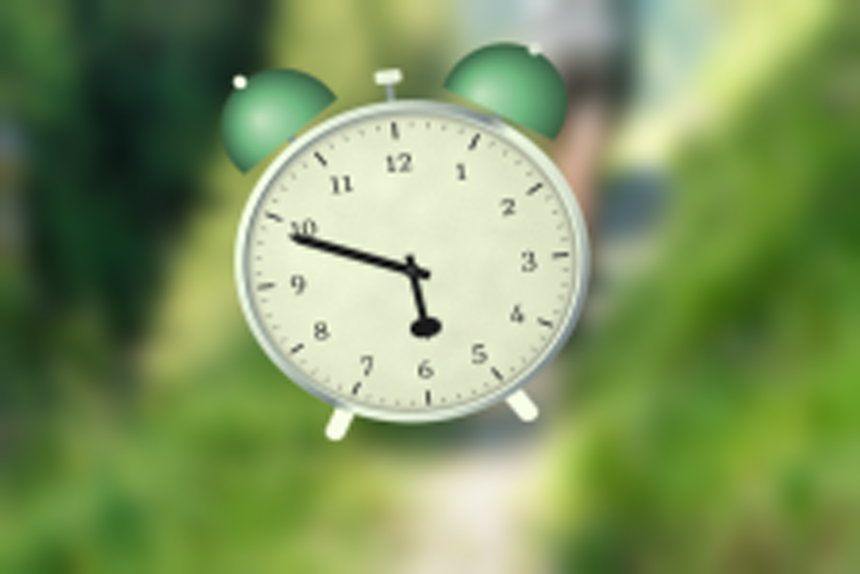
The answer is 5.49
